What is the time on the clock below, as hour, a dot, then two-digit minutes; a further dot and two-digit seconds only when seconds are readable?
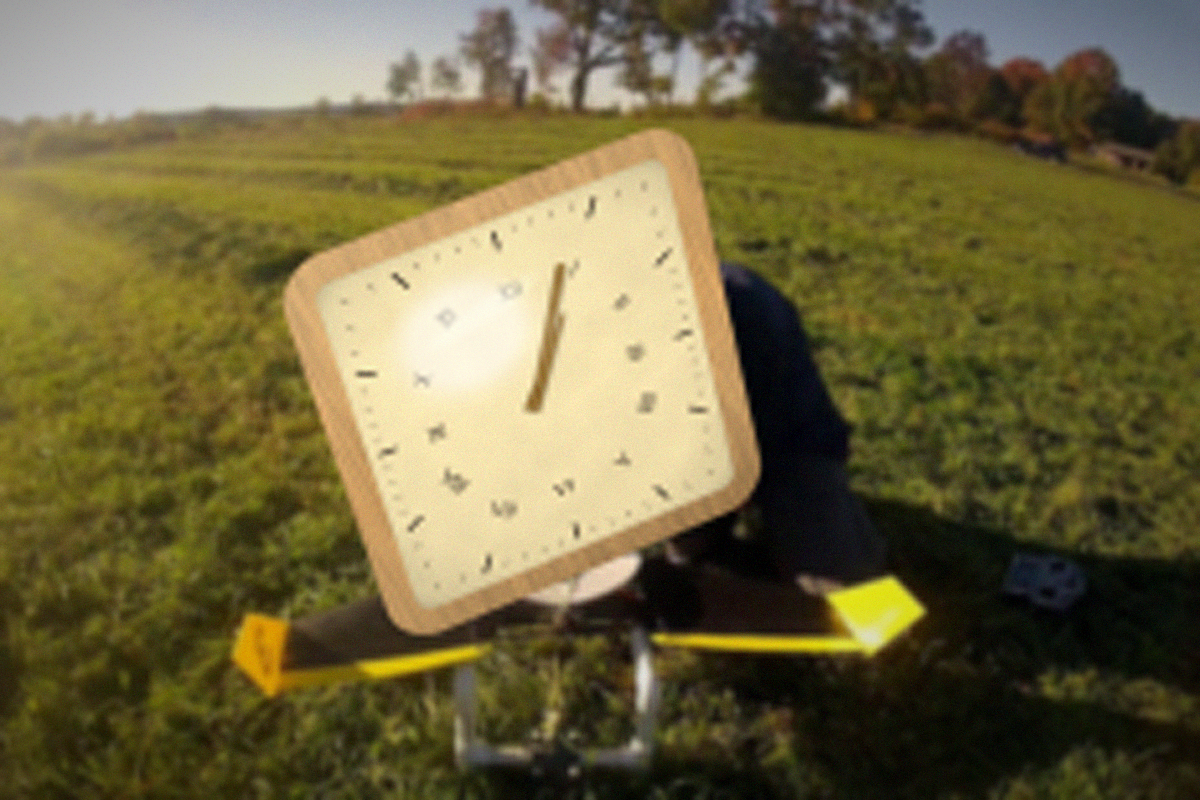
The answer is 1.04
